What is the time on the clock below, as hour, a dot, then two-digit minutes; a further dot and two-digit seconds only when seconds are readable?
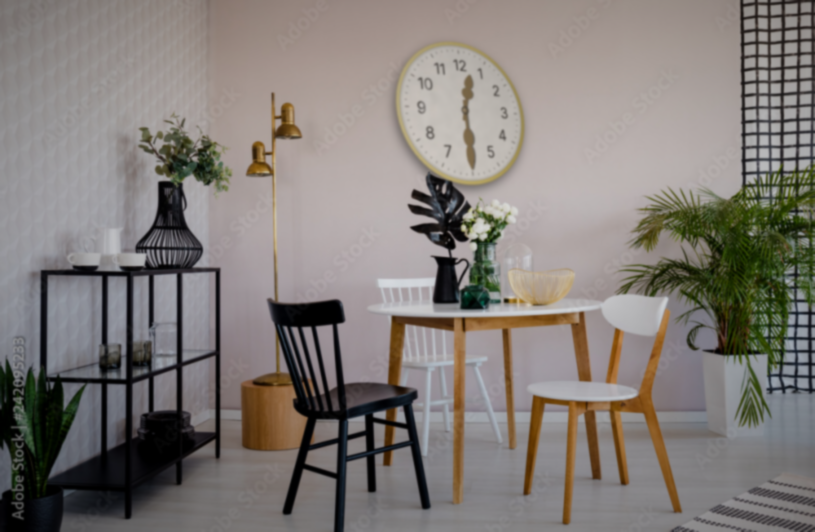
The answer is 12.30
